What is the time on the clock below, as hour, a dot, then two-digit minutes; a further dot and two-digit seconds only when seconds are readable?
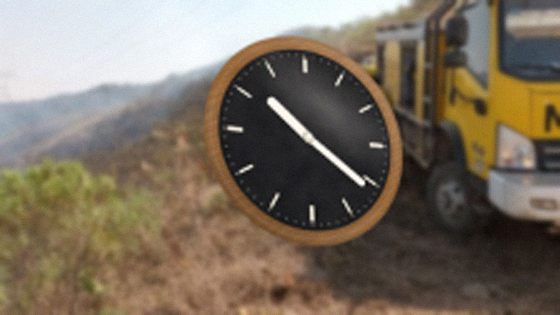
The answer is 10.21
